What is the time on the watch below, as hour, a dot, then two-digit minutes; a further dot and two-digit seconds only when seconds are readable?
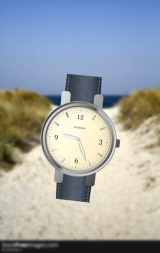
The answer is 9.26
